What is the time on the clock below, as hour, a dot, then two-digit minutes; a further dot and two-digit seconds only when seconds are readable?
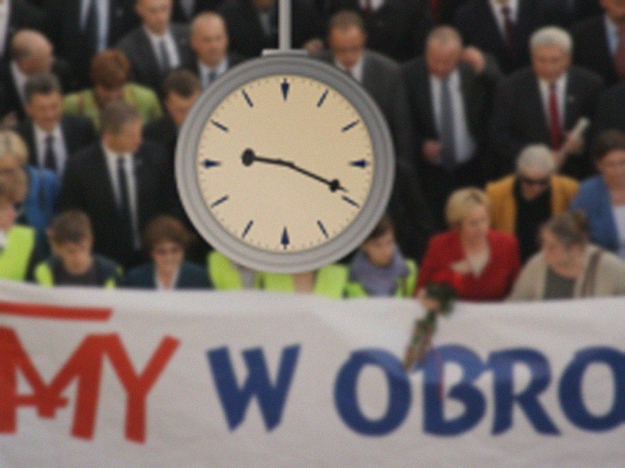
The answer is 9.19
